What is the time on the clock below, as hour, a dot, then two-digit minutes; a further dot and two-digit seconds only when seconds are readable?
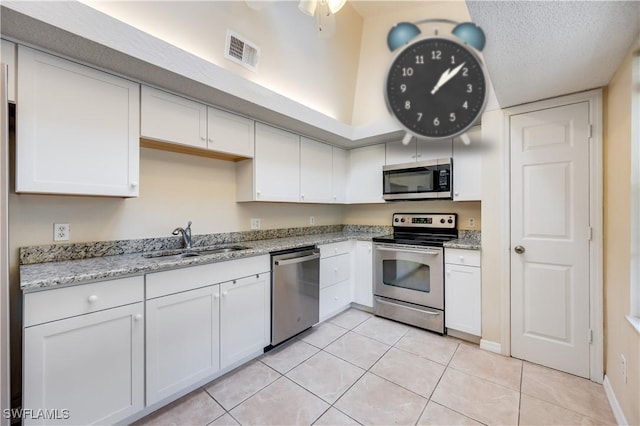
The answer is 1.08
